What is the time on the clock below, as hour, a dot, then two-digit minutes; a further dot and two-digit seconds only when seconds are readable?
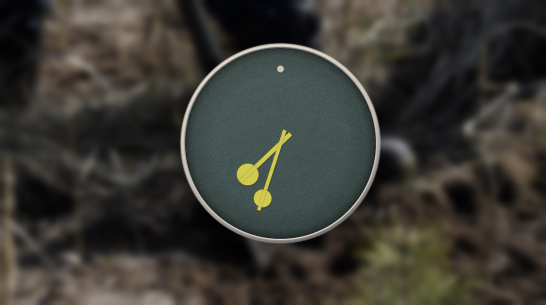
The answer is 7.33
